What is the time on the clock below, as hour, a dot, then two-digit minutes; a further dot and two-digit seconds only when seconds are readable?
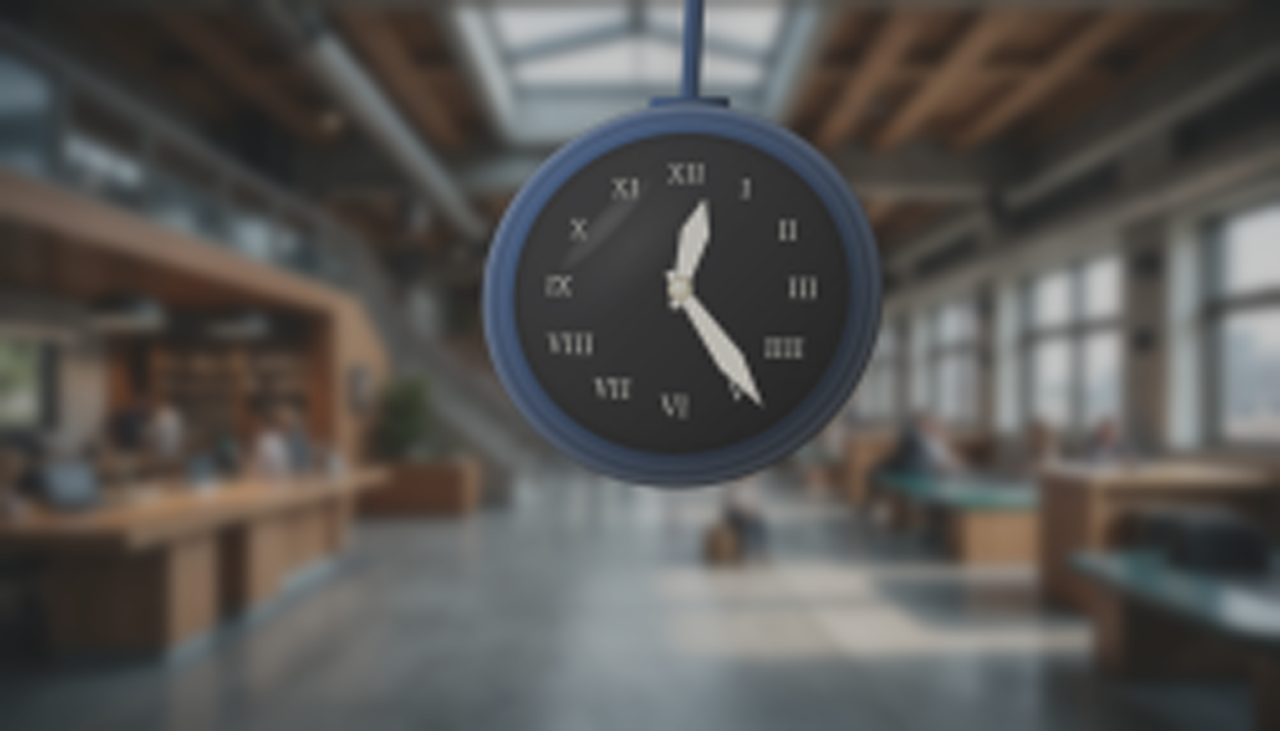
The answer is 12.24
